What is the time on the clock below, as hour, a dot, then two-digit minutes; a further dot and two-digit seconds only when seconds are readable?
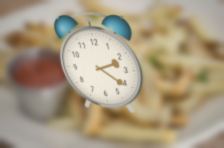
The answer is 2.21
